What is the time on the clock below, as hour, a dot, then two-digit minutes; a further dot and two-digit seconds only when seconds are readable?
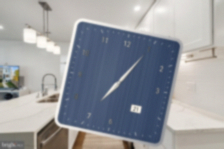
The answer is 7.05
